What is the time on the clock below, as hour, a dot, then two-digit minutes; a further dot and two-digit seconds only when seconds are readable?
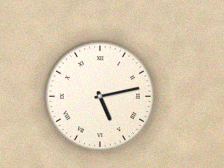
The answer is 5.13
